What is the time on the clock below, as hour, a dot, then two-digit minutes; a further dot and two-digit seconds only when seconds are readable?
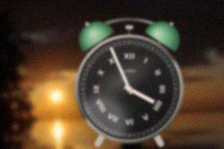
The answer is 3.56
